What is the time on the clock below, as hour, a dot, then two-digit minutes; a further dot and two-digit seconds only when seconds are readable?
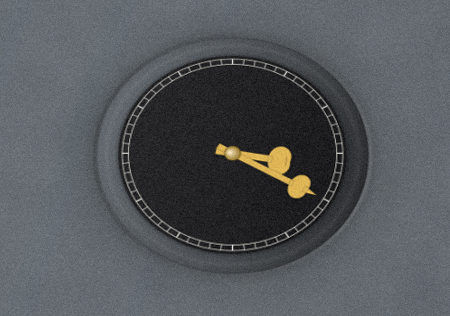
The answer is 3.20
